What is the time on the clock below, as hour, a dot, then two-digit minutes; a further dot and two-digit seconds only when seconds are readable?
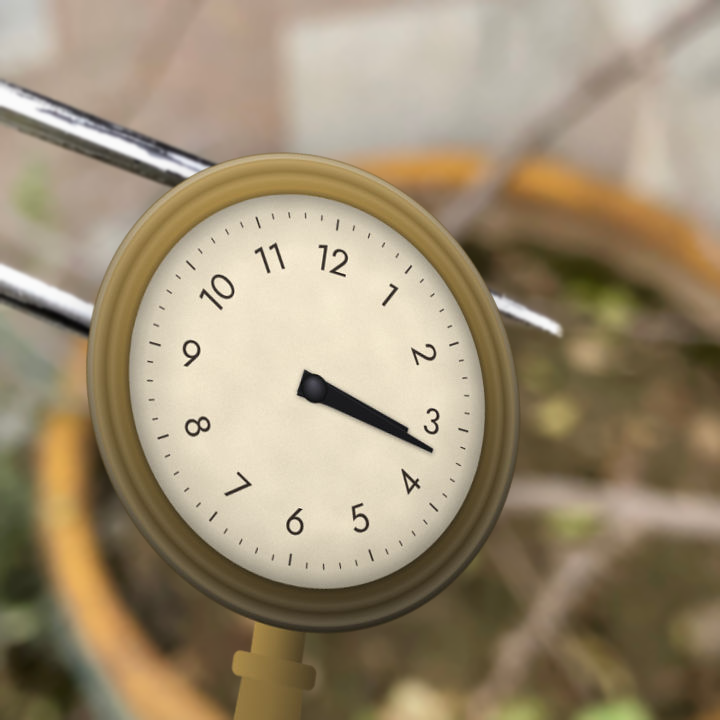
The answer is 3.17
